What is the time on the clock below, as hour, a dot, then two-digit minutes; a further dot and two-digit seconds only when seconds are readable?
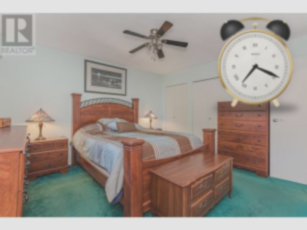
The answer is 7.19
